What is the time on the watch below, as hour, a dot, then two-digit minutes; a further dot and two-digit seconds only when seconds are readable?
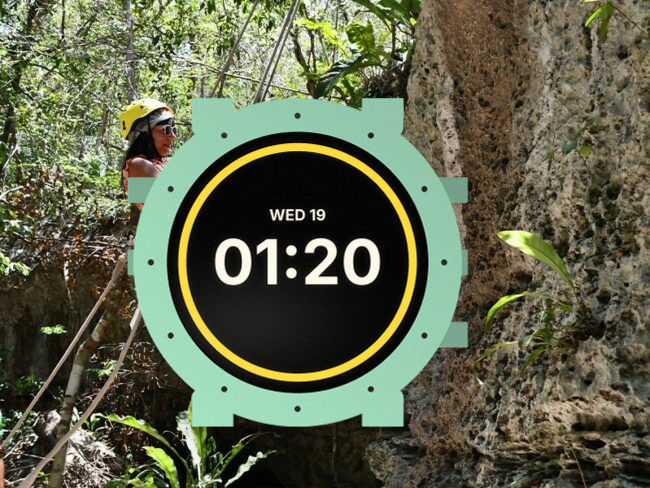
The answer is 1.20
